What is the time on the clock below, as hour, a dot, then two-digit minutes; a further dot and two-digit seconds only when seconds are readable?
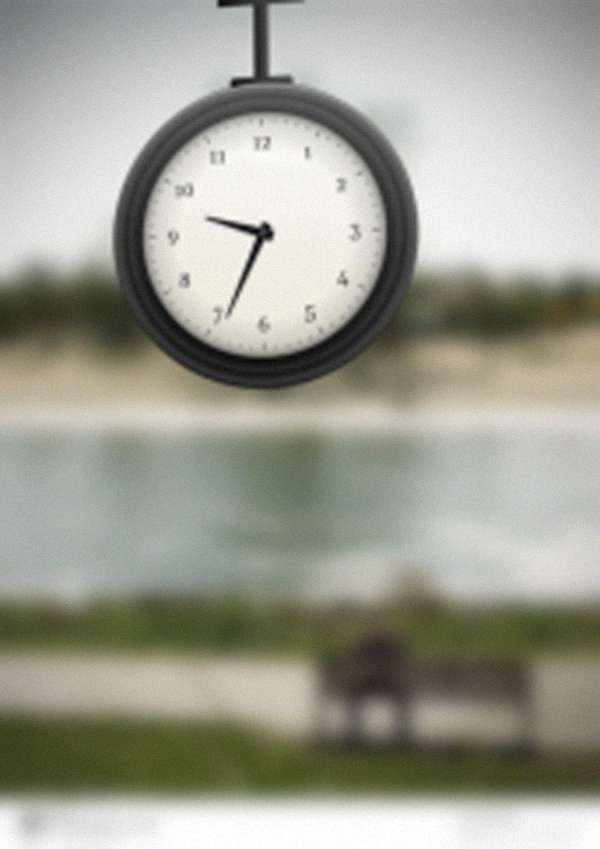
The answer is 9.34
